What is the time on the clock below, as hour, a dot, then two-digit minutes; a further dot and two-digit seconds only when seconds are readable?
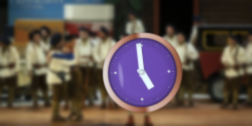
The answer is 4.59
